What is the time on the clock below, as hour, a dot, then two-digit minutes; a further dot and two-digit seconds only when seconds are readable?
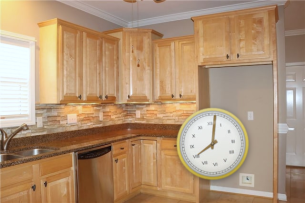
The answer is 8.02
